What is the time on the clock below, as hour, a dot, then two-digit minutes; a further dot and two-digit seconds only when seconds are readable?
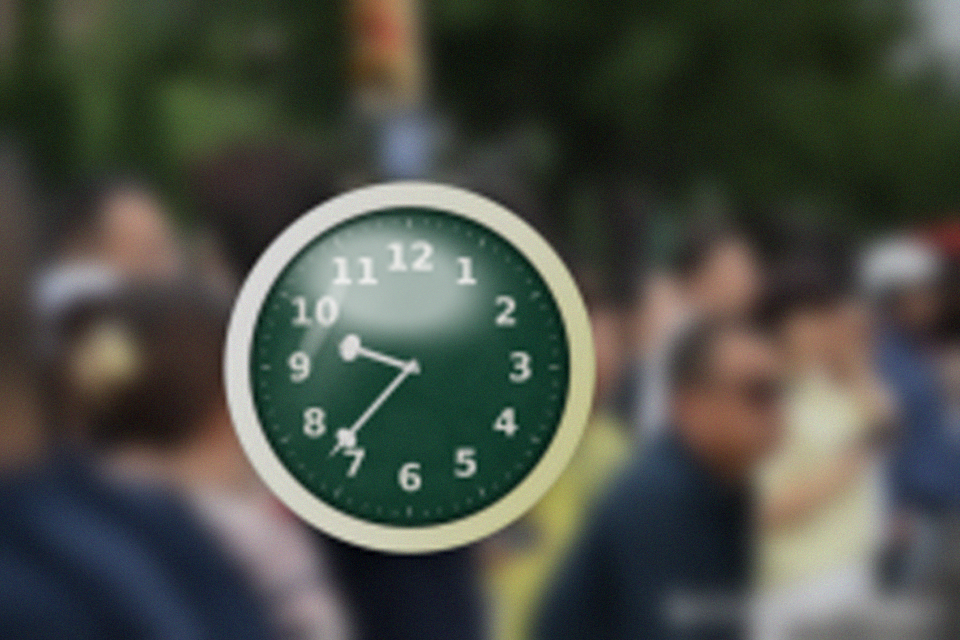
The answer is 9.37
